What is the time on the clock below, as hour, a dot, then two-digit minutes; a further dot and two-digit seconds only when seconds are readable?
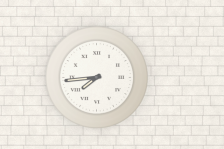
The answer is 7.44
